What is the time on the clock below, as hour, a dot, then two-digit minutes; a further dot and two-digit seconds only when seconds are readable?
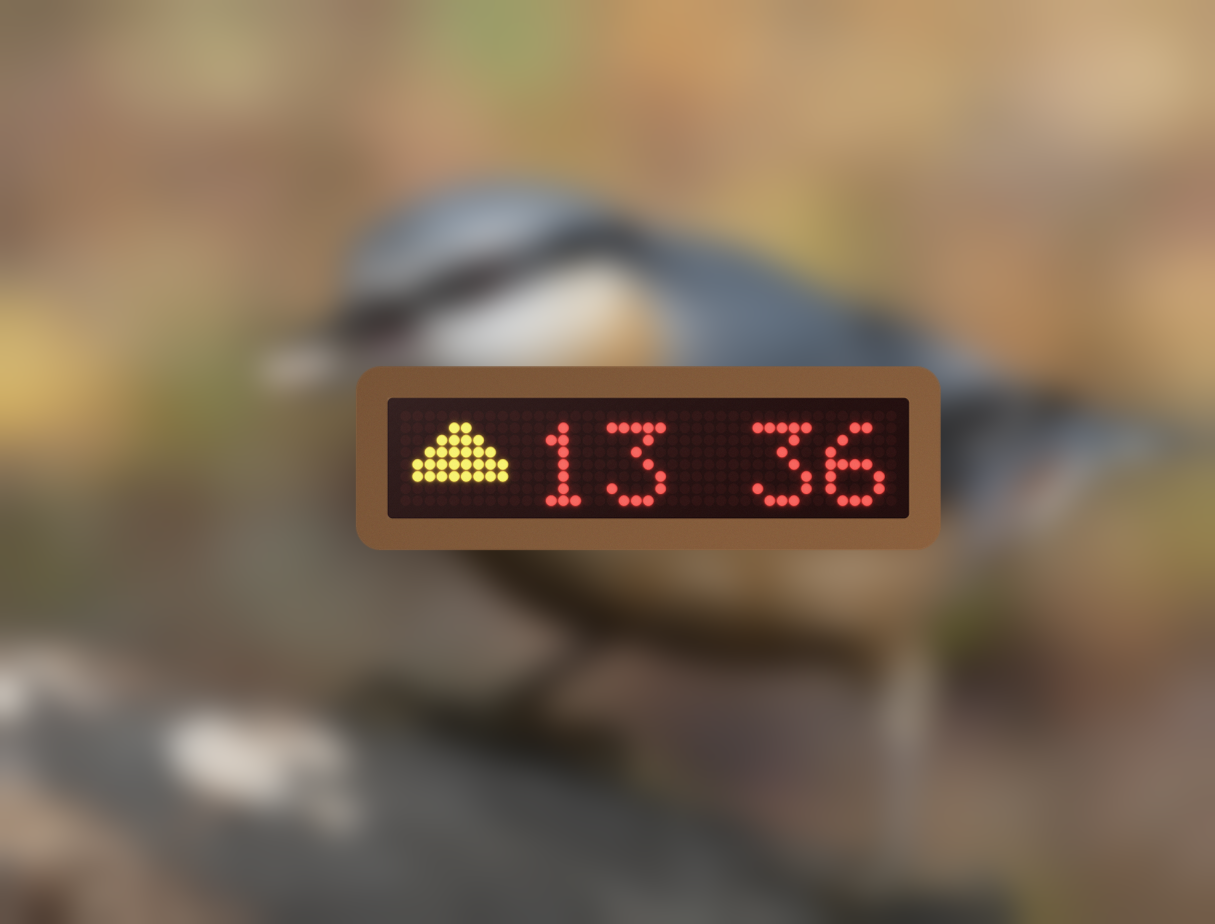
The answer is 13.36
